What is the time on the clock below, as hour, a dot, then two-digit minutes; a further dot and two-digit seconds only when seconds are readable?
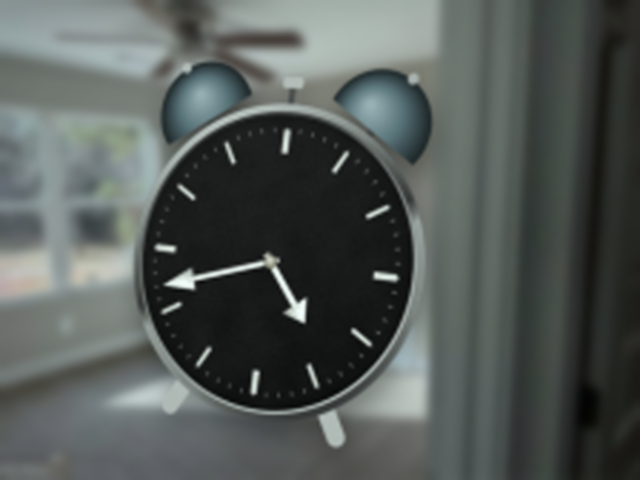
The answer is 4.42
